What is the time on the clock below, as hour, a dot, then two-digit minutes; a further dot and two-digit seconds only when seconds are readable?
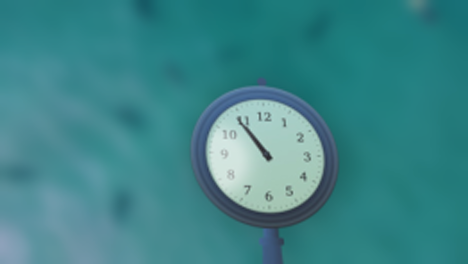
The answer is 10.54
